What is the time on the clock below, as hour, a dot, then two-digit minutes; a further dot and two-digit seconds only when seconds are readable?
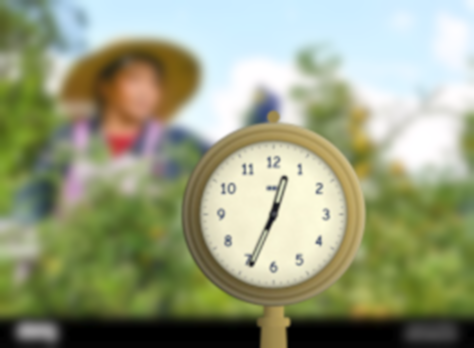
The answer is 12.34
